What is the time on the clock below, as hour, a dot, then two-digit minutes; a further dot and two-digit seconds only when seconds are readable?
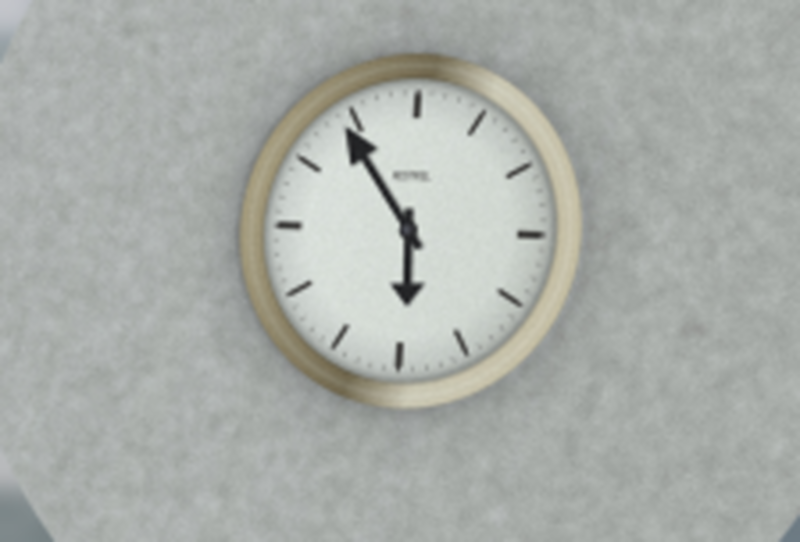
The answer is 5.54
